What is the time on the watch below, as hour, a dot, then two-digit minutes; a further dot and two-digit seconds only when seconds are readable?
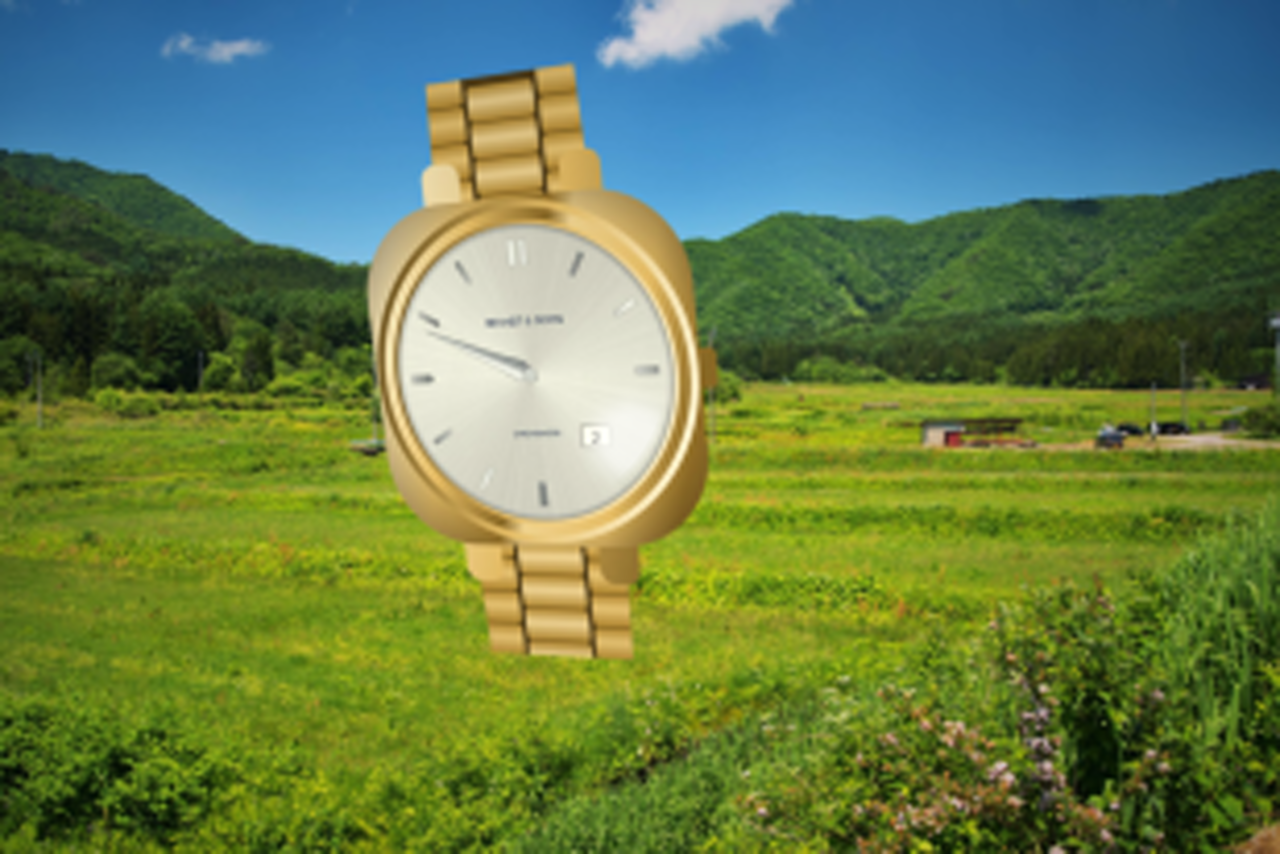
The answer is 9.49
